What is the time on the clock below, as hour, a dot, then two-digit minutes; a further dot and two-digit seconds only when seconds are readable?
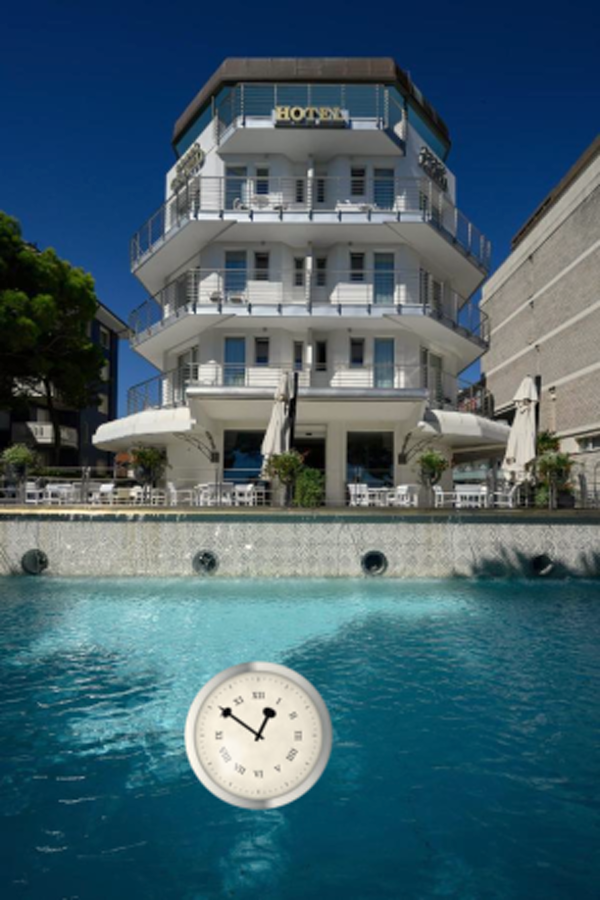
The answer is 12.51
